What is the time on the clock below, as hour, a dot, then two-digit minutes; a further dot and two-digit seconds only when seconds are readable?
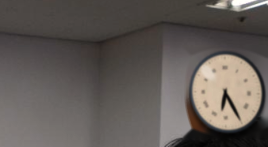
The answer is 6.25
